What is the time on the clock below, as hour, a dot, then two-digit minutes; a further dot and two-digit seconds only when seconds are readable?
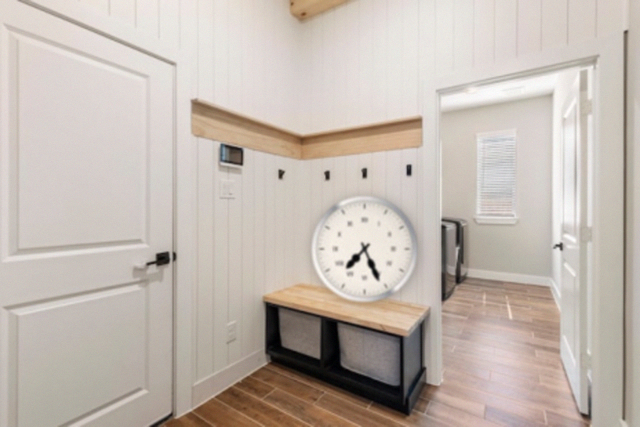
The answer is 7.26
